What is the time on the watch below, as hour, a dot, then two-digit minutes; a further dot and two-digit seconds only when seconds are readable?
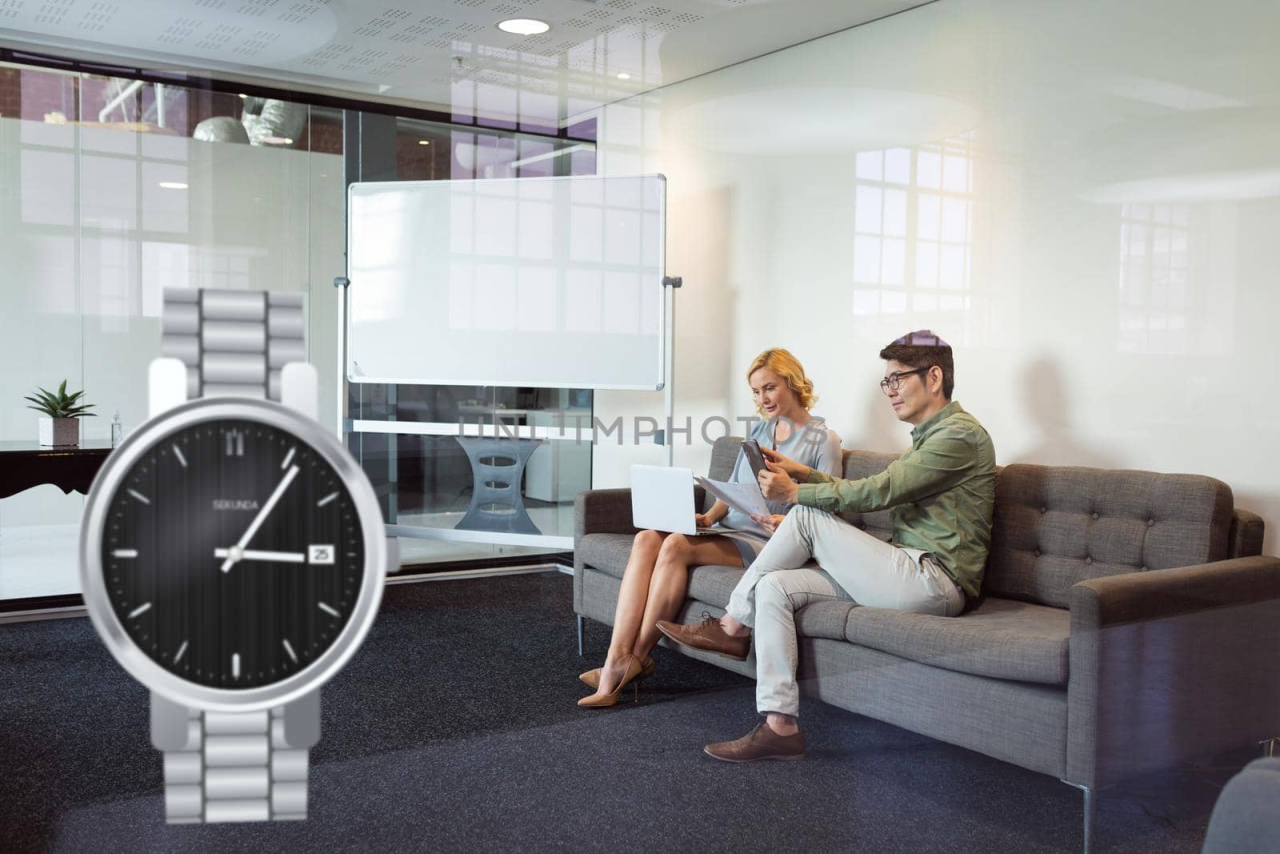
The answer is 3.06
